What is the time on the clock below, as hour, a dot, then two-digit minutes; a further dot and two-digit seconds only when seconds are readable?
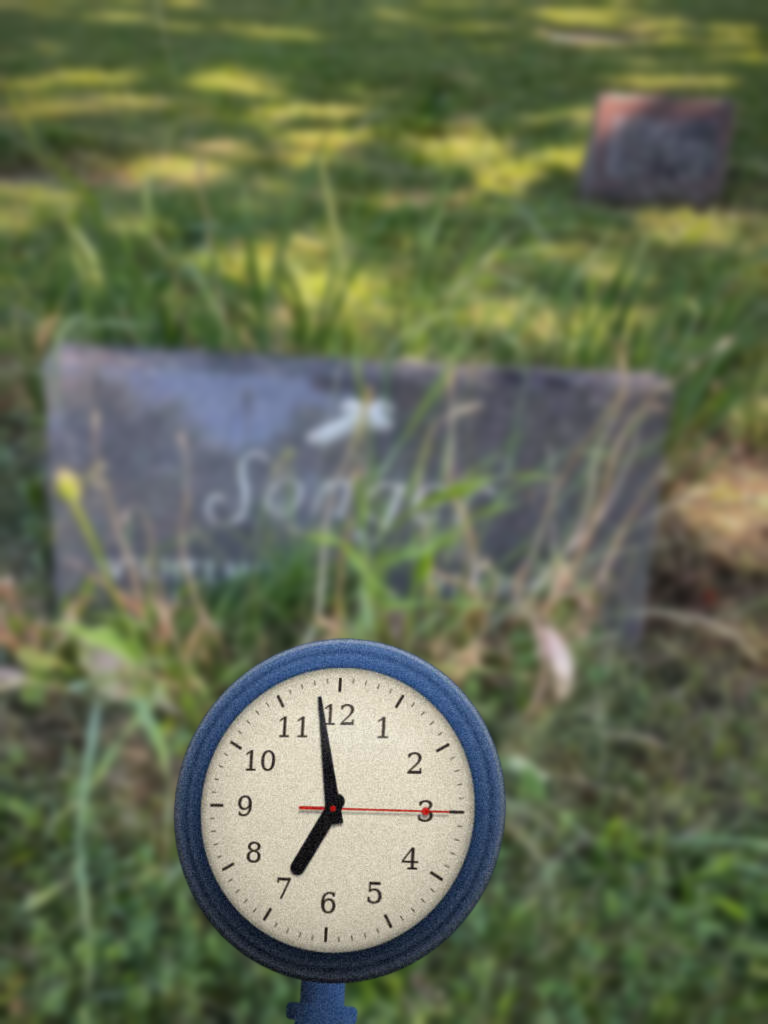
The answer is 6.58.15
